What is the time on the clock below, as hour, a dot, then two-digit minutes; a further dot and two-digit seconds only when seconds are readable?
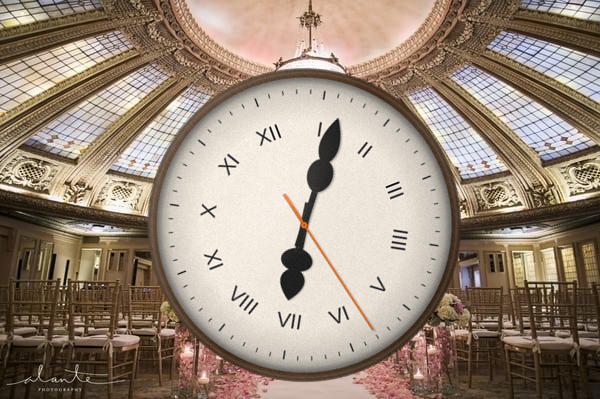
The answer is 7.06.28
